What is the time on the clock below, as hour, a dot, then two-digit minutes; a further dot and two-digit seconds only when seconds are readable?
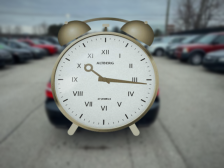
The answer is 10.16
